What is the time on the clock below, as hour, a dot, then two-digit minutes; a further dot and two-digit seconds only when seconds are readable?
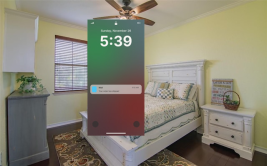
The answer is 5.39
